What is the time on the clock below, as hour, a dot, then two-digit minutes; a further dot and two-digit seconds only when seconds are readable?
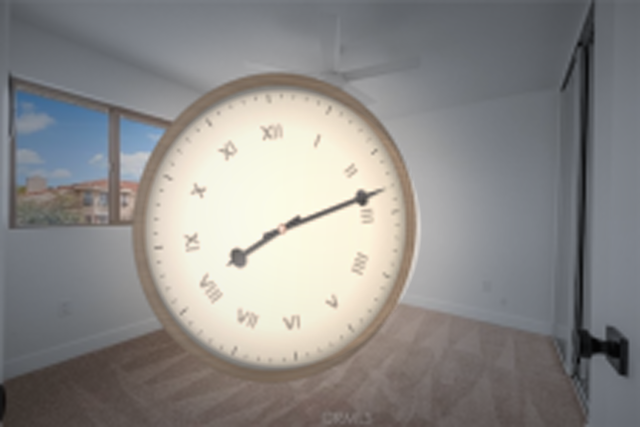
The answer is 8.13
